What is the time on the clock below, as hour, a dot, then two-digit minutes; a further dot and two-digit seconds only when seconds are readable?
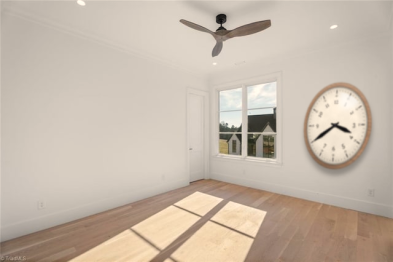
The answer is 3.40
